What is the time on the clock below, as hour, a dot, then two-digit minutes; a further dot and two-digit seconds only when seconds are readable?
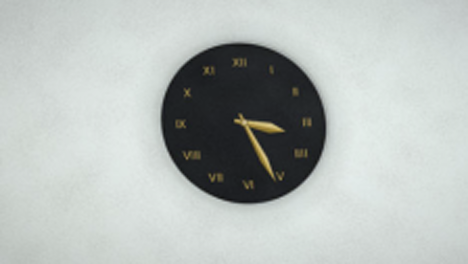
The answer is 3.26
